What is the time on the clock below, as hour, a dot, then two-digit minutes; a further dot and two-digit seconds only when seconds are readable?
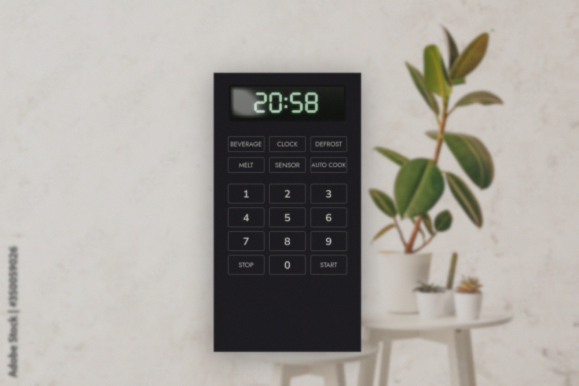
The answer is 20.58
